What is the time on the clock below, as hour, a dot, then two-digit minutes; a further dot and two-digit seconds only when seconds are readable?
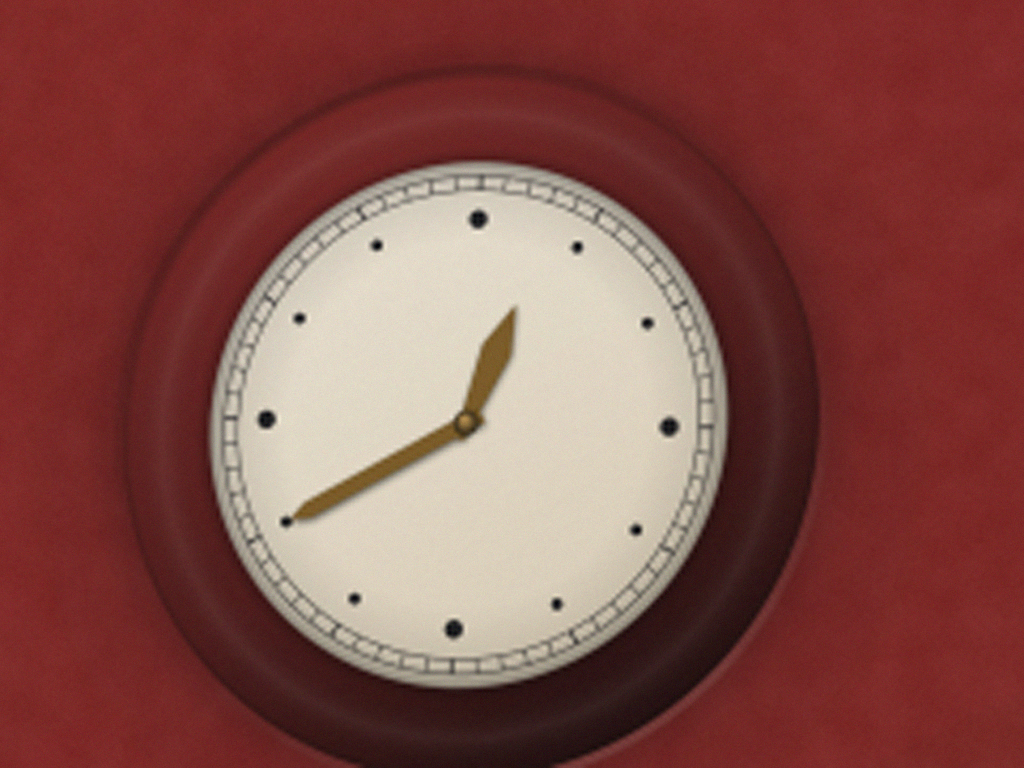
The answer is 12.40
